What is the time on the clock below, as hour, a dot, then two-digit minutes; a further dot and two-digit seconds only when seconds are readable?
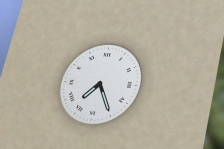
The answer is 7.25
